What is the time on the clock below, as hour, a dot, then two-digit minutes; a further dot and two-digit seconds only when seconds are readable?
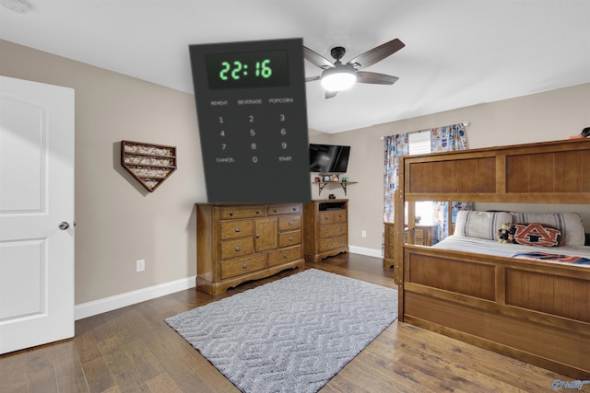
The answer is 22.16
